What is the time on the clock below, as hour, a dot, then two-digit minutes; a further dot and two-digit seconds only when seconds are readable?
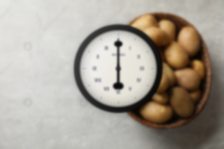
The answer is 6.00
